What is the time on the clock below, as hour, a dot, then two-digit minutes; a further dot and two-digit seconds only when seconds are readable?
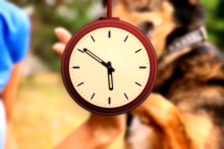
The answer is 5.51
